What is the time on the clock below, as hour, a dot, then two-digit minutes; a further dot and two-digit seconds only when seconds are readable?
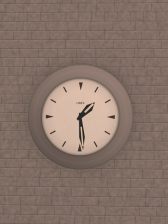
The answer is 1.29
